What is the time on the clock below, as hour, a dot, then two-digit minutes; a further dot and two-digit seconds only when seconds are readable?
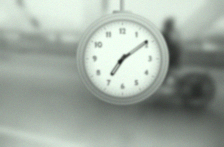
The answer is 7.09
